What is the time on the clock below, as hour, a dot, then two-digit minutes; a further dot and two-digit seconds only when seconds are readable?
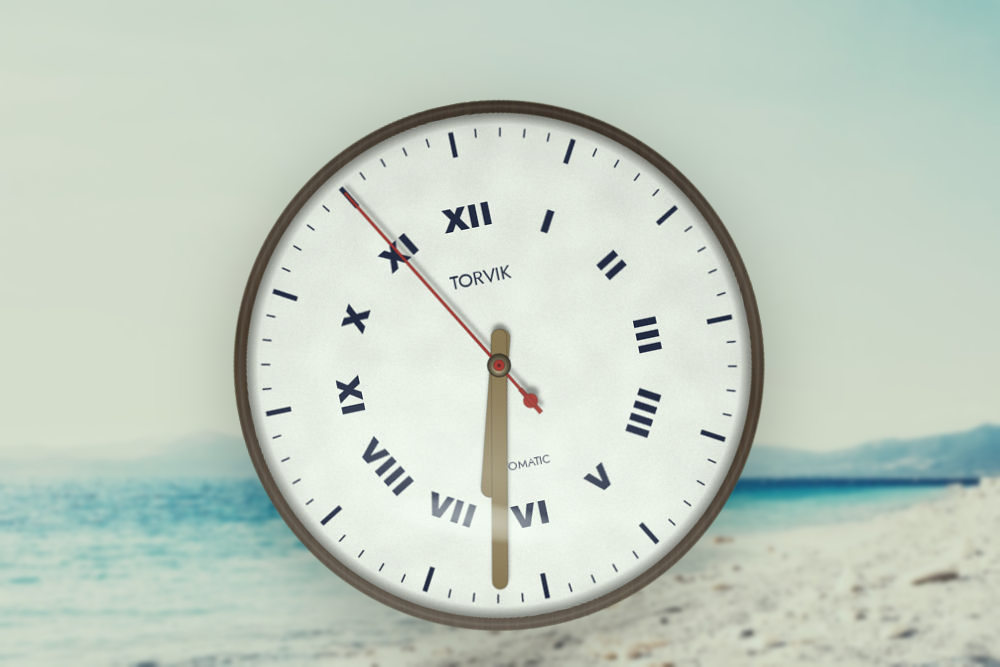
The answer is 6.31.55
